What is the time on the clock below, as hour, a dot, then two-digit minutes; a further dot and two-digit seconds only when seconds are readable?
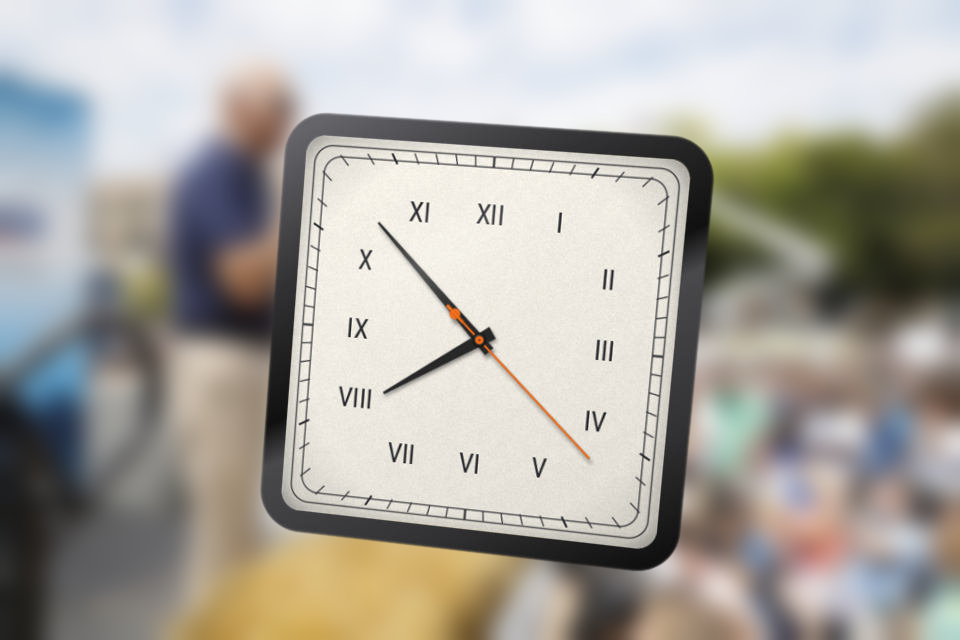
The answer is 7.52.22
